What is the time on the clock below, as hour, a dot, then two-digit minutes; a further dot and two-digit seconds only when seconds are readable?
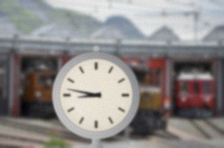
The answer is 8.47
